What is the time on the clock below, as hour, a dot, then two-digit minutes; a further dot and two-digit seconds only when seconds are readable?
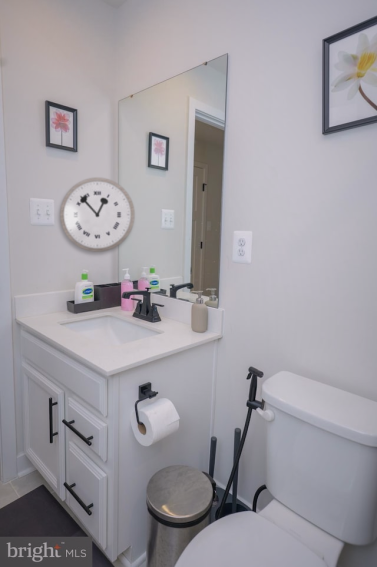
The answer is 12.53
